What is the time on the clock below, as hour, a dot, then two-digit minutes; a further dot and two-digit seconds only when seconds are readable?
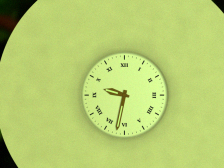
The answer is 9.32
